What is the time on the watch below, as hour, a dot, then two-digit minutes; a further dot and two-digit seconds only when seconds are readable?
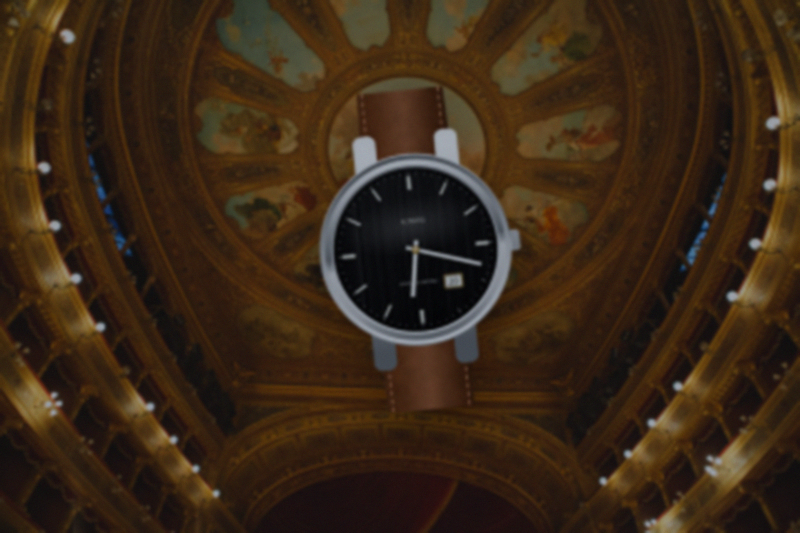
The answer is 6.18
